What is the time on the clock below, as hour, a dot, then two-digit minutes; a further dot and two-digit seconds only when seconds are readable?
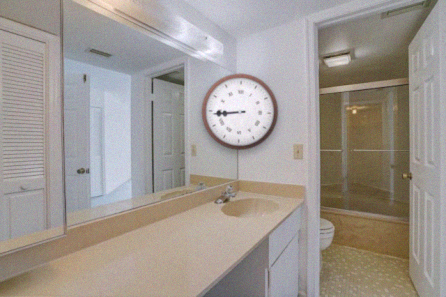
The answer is 8.44
